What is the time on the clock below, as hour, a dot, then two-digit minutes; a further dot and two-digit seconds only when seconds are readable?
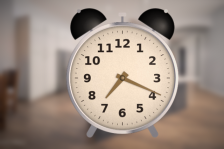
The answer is 7.19
